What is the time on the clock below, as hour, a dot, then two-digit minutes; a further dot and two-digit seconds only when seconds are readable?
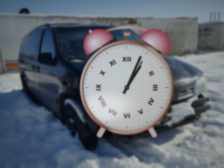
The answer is 1.04
